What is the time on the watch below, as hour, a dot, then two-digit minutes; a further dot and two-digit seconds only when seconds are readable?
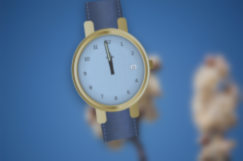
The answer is 11.59
